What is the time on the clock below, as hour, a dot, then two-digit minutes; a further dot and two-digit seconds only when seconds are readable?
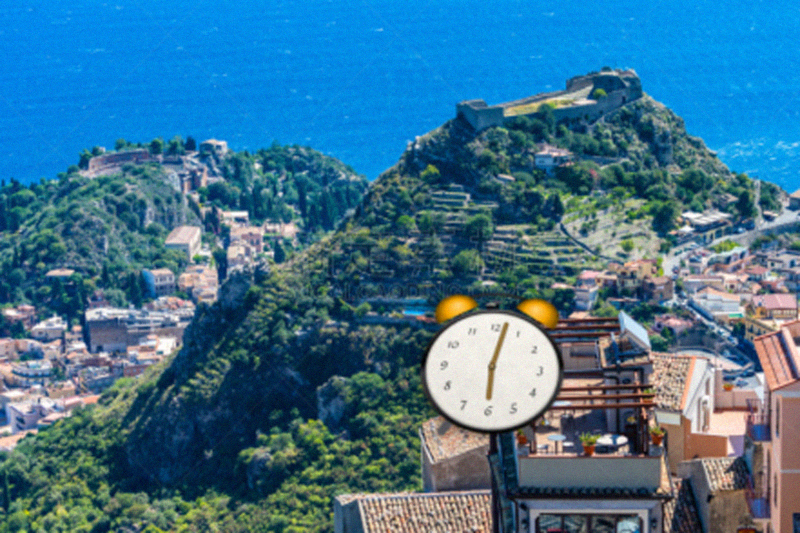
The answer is 6.02
